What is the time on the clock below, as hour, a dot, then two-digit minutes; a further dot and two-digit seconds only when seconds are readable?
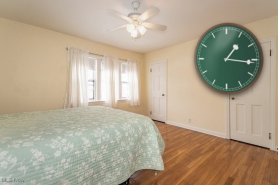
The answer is 1.16
